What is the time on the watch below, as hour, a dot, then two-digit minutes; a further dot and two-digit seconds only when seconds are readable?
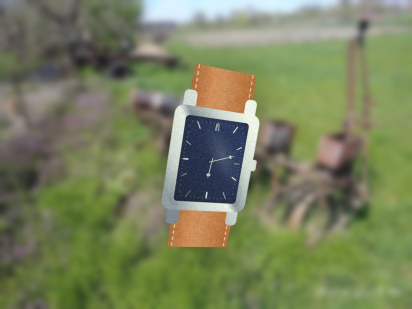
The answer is 6.12
